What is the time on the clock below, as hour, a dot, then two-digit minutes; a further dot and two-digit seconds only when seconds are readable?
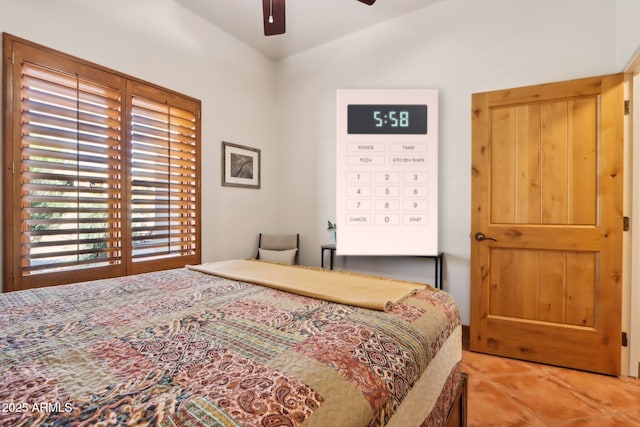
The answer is 5.58
